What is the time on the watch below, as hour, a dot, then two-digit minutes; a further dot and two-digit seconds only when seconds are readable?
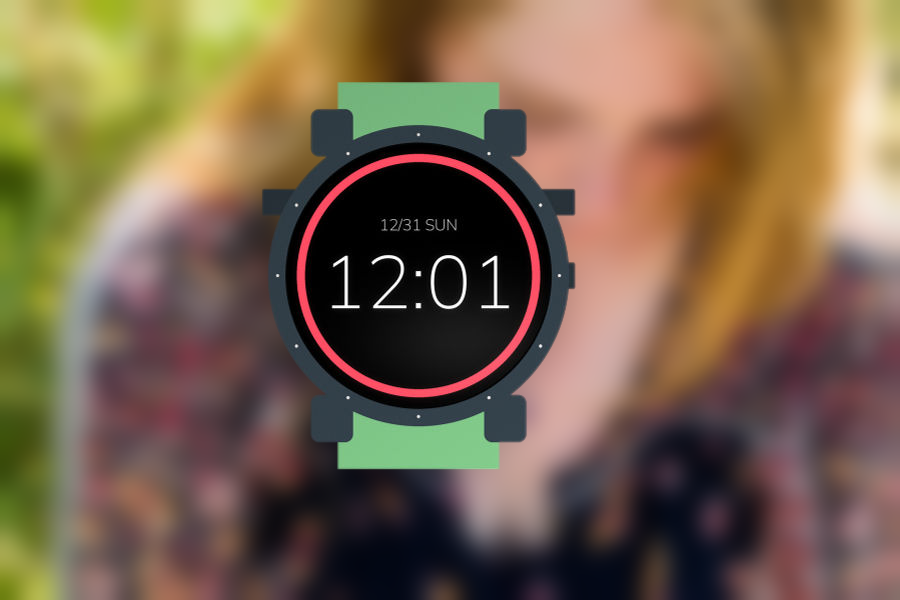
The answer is 12.01
